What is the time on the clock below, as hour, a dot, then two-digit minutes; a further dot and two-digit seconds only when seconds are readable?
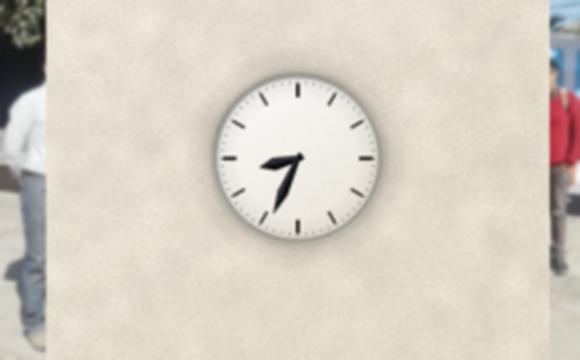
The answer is 8.34
